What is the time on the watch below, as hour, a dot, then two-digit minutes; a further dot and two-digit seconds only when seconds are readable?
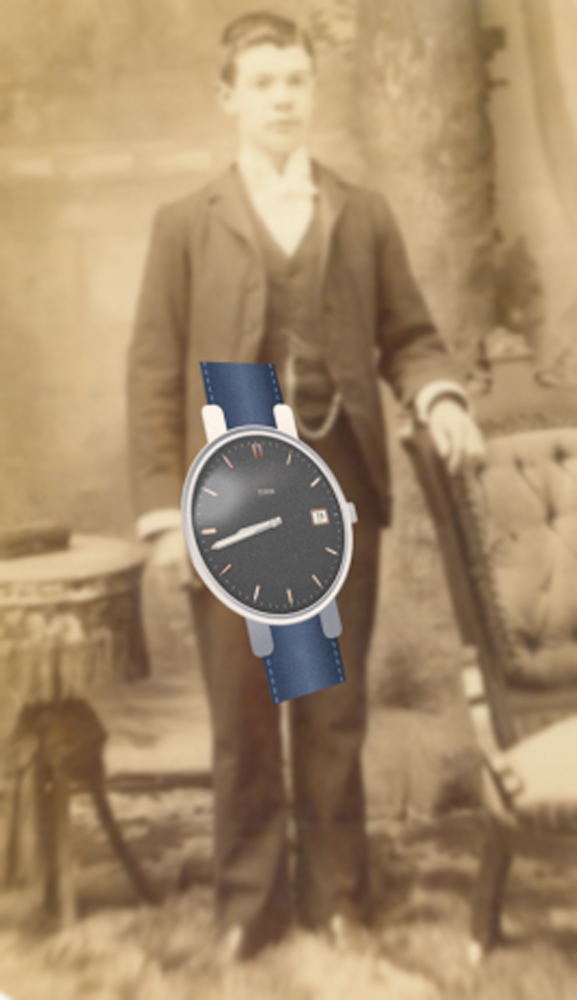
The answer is 8.43
